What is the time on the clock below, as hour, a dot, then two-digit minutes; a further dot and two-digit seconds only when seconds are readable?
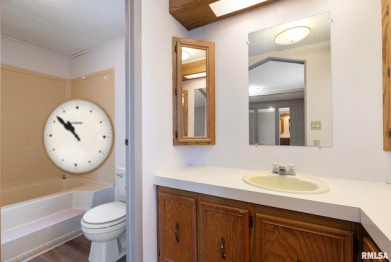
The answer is 10.52
